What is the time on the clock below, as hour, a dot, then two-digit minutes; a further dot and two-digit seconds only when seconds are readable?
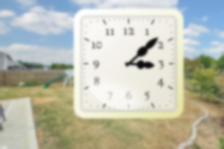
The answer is 3.08
